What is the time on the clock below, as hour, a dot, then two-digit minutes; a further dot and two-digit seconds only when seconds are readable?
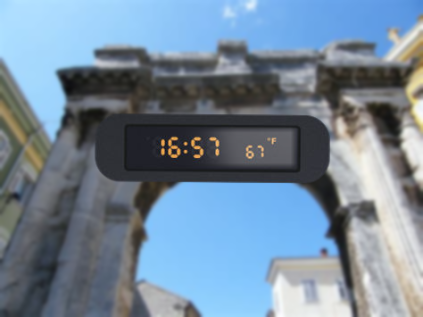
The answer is 16.57
